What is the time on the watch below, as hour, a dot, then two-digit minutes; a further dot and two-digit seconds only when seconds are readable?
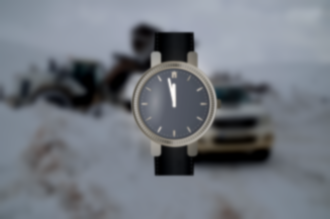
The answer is 11.58
